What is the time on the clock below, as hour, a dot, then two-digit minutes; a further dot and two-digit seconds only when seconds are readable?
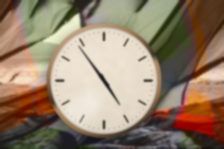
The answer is 4.54
